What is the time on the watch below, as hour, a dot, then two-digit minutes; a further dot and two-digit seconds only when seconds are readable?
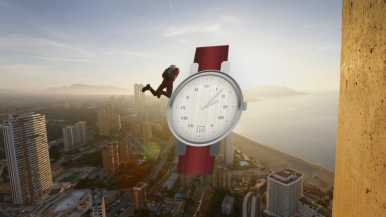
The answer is 2.07
